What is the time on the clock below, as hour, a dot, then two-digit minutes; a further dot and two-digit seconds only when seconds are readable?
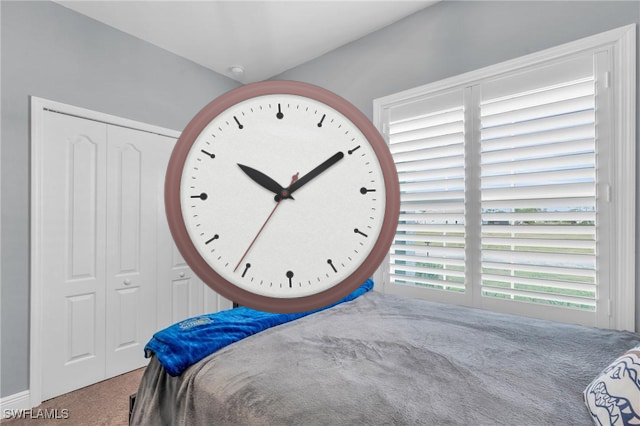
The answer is 10.09.36
